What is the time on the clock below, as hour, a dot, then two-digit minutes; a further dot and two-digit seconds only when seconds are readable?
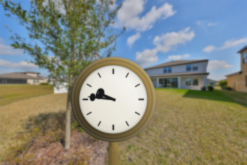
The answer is 9.46
